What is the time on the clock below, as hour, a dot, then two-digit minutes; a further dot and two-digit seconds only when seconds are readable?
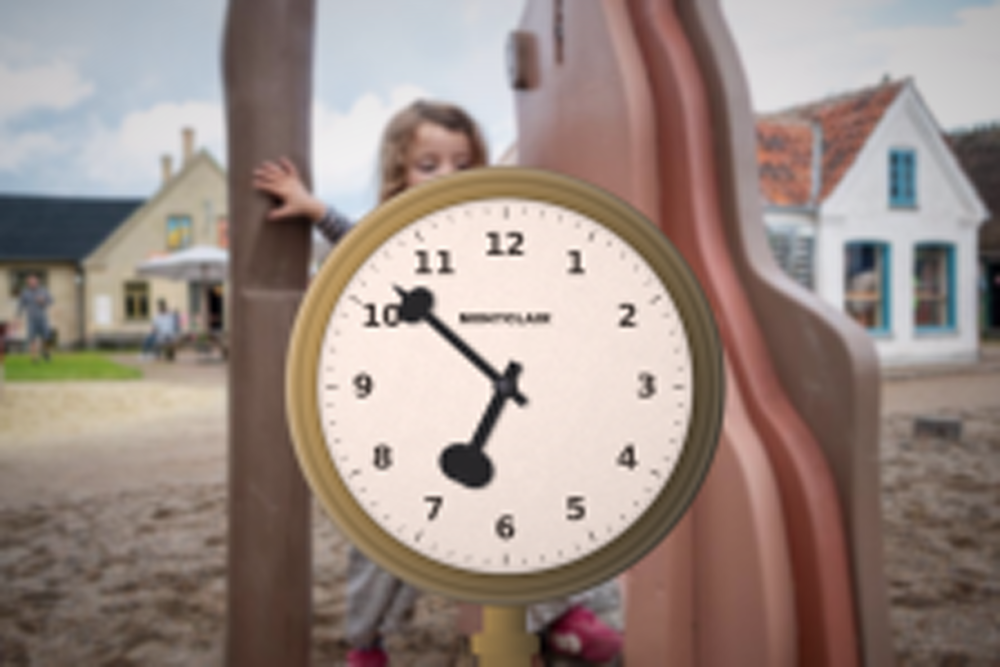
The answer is 6.52
